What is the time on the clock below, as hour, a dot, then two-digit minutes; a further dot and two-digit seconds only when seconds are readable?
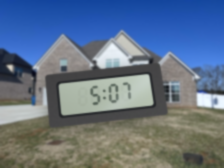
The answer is 5.07
